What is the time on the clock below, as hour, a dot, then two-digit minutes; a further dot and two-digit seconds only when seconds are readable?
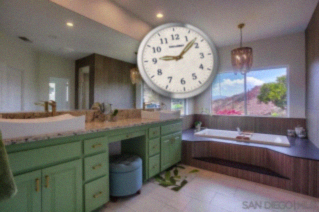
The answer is 9.08
